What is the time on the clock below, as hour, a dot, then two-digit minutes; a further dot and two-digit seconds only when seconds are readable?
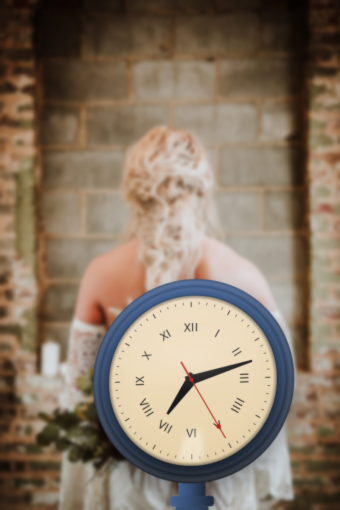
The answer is 7.12.25
